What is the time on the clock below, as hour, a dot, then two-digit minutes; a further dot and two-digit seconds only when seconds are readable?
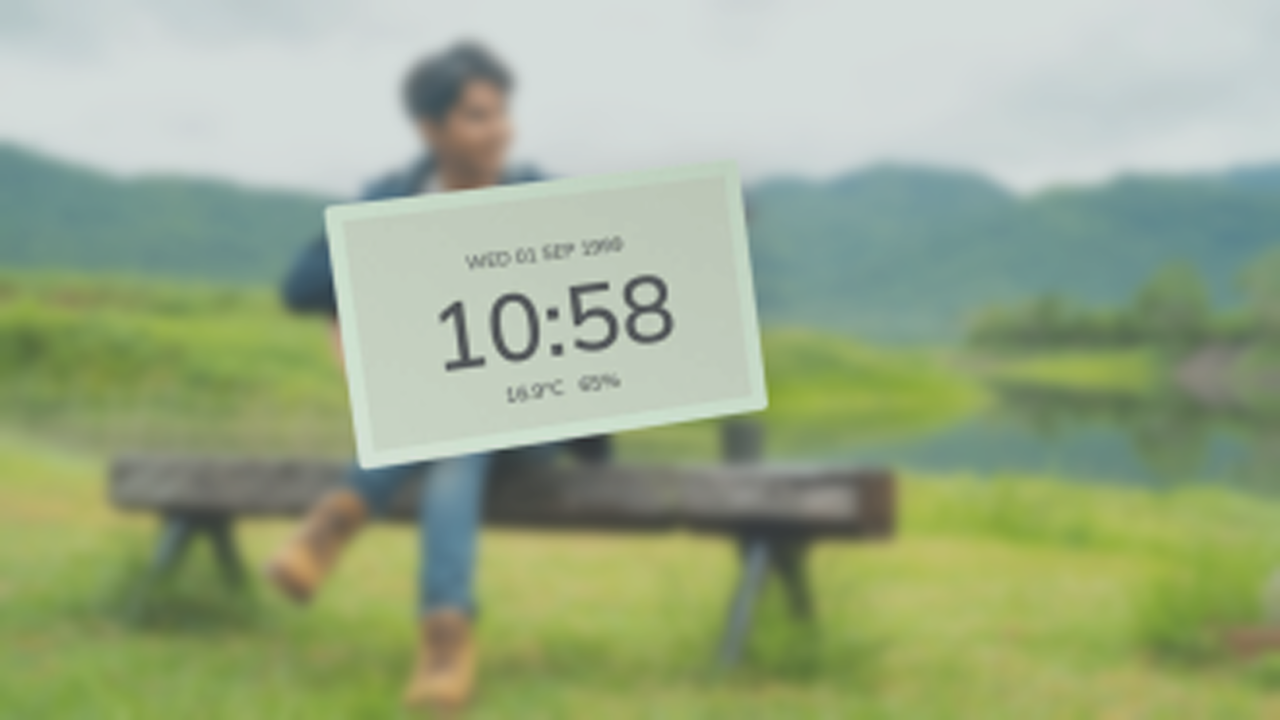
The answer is 10.58
